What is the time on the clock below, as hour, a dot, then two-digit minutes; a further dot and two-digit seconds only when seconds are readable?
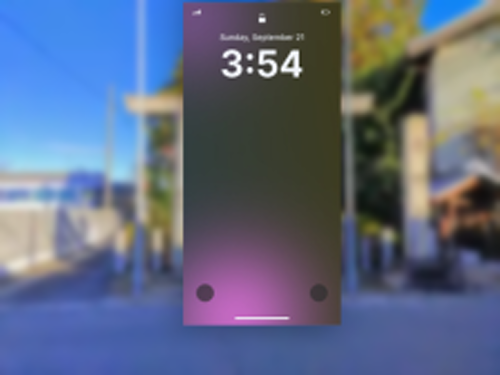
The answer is 3.54
